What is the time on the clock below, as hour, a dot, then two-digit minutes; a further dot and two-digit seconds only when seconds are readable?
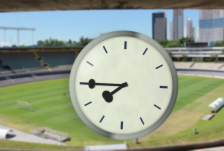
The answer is 7.45
